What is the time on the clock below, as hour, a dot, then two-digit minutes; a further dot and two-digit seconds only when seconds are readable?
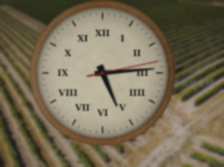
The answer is 5.14.13
